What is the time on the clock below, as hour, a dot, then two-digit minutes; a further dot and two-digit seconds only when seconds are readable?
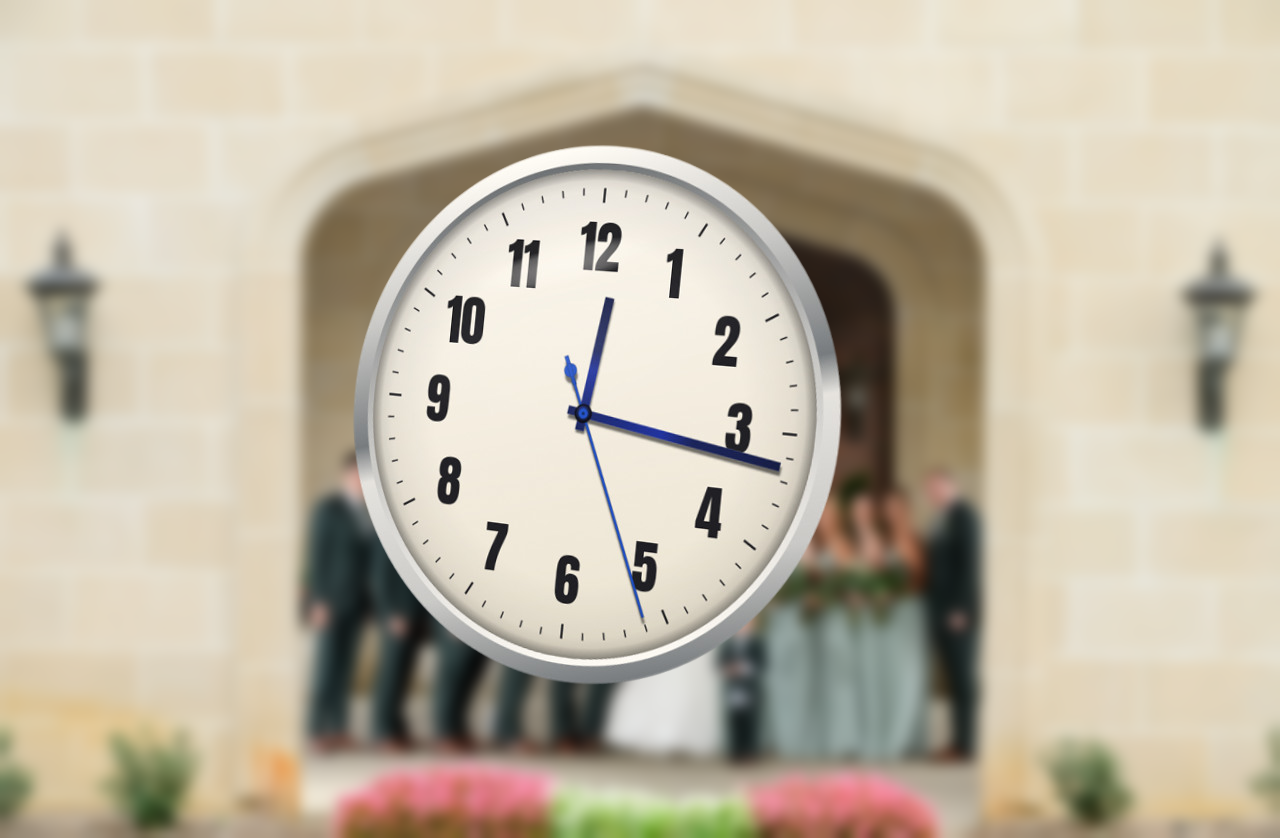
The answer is 12.16.26
